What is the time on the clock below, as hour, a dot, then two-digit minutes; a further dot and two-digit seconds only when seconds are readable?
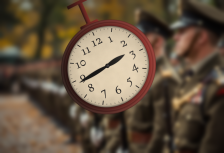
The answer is 2.44
